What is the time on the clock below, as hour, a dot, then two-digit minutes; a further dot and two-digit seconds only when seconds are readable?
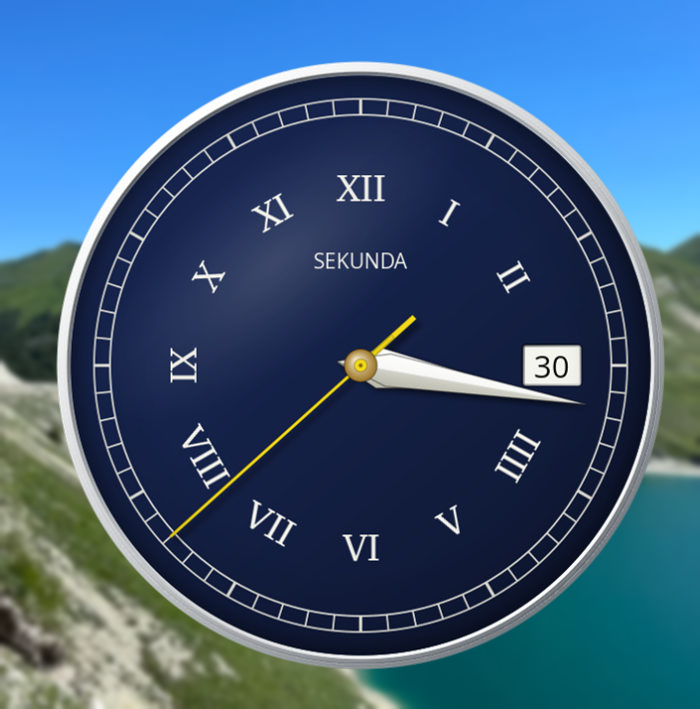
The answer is 3.16.38
